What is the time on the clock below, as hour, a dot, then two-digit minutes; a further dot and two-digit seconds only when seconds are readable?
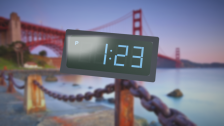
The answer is 1.23
